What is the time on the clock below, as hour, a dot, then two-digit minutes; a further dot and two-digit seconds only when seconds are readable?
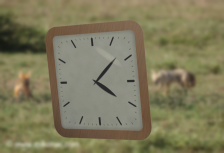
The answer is 4.08
